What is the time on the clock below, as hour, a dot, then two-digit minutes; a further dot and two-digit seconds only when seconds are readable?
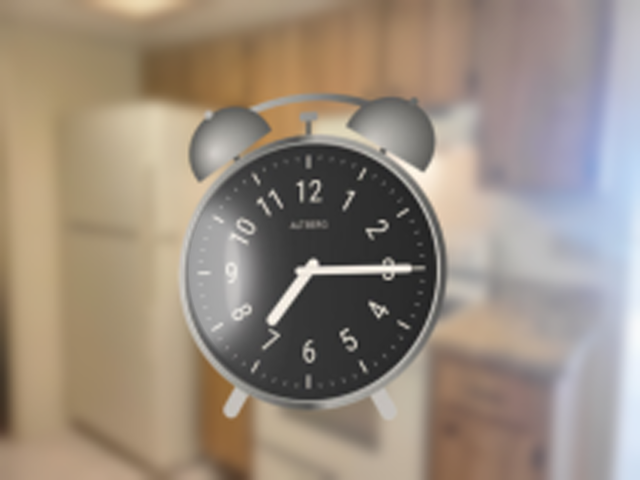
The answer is 7.15
